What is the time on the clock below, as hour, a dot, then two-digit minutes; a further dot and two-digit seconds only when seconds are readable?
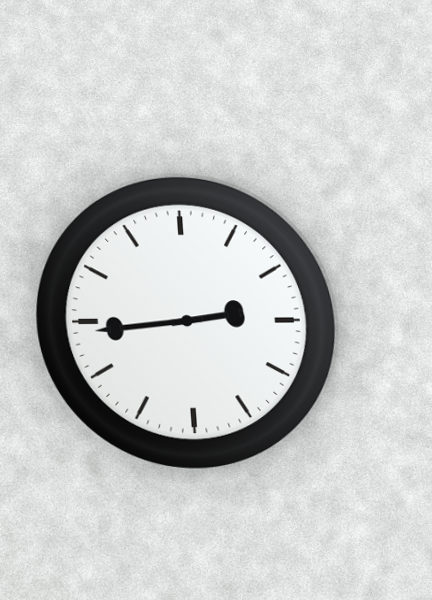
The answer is 2.44
